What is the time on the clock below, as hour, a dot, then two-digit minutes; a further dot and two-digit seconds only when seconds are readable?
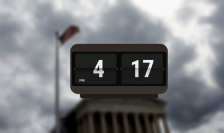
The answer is 4.17
